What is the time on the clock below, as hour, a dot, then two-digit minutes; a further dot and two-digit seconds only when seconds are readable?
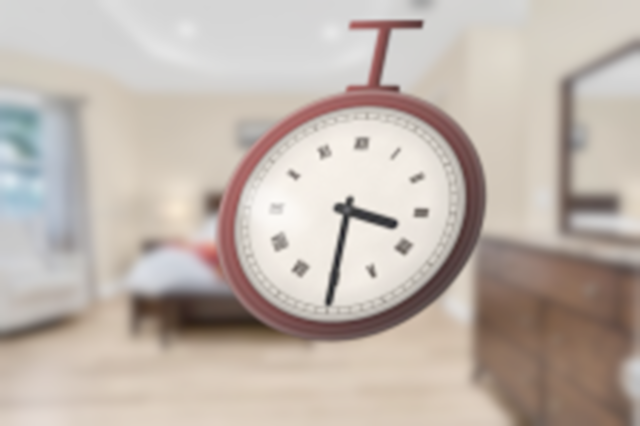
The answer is 3.30
